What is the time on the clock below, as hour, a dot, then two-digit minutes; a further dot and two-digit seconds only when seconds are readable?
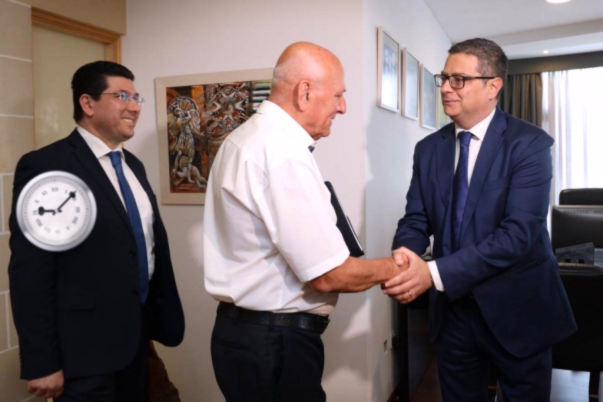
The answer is 9.08
